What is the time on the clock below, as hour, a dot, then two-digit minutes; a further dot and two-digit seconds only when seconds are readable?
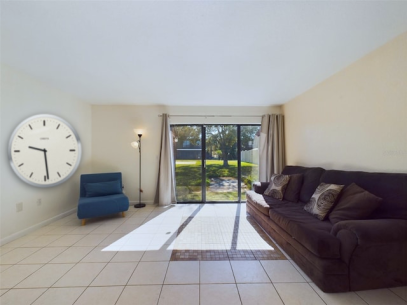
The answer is 9.29
